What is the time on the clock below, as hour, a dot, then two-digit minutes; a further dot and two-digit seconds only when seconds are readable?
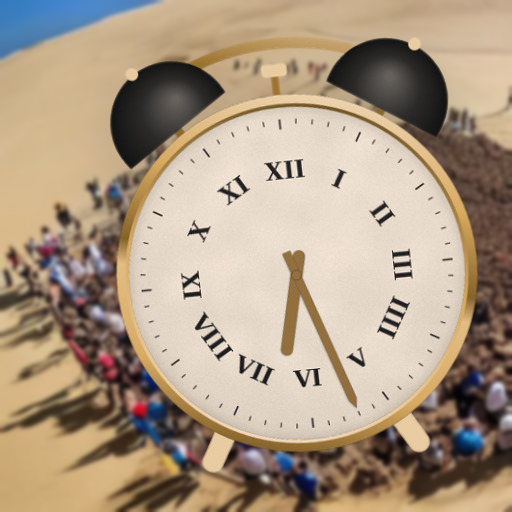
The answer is 6.27
